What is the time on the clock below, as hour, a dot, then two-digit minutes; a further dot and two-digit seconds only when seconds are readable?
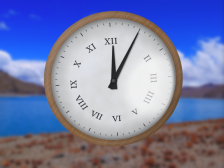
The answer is 12.05
